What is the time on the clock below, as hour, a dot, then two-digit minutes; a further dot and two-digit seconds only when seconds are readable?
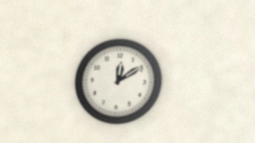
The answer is 12.09
